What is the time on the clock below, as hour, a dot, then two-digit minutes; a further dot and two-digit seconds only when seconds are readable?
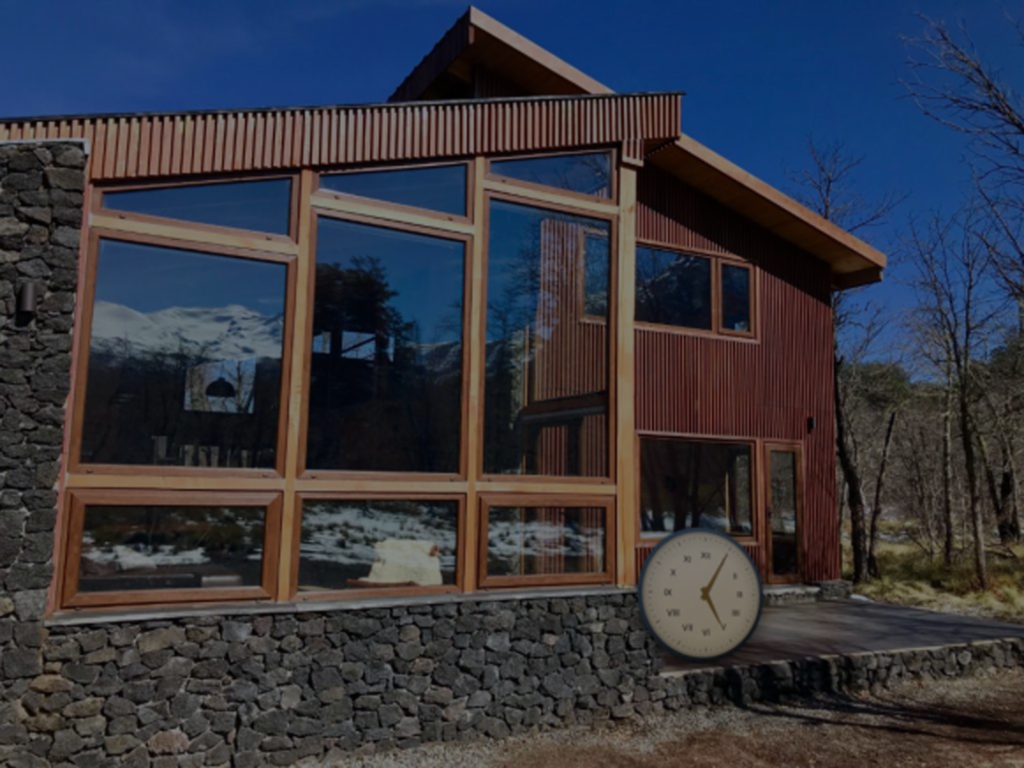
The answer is 5.05
